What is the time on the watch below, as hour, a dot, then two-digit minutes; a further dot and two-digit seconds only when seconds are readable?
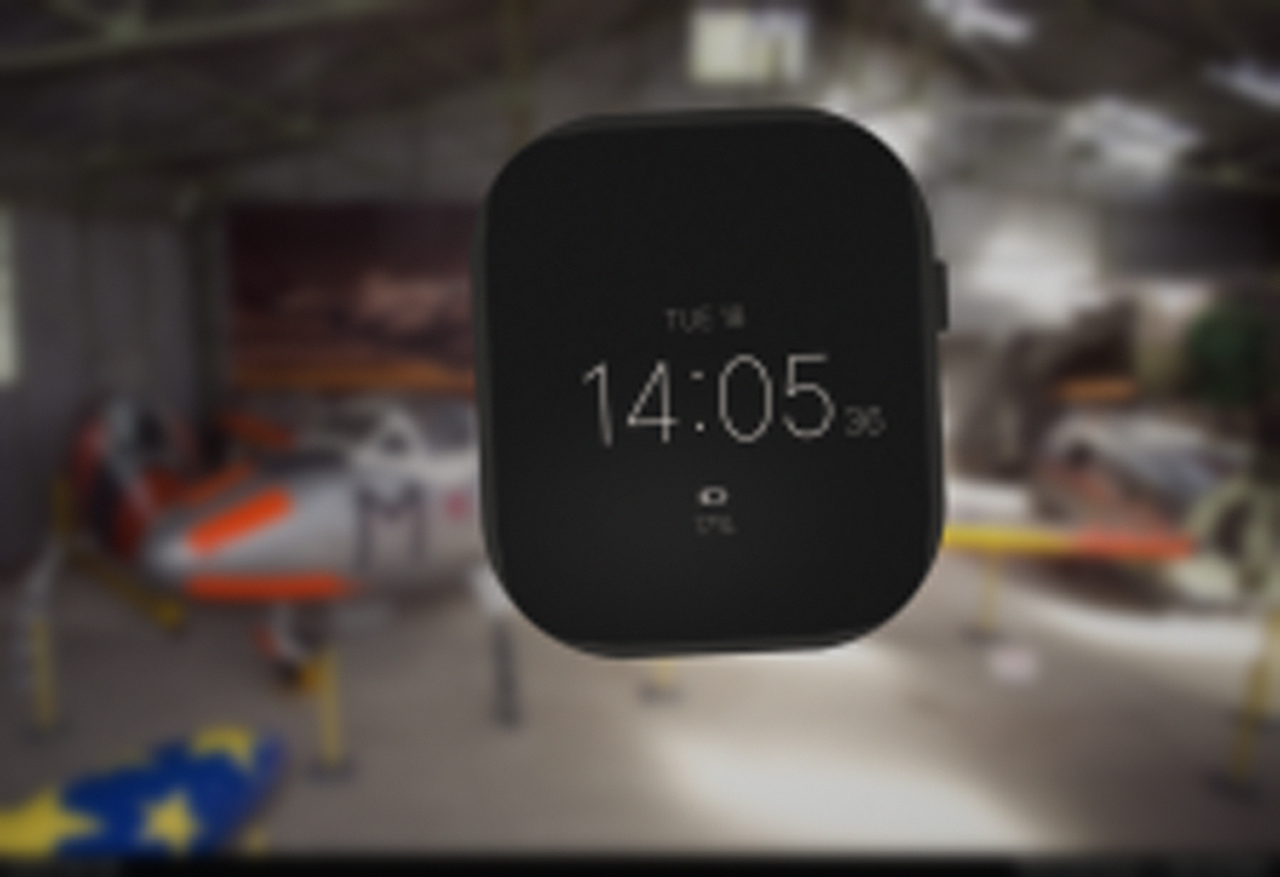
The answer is 14.05
